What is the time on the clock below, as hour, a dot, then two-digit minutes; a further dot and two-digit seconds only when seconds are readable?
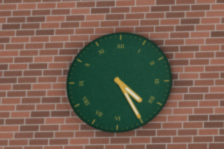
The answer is 4.25
